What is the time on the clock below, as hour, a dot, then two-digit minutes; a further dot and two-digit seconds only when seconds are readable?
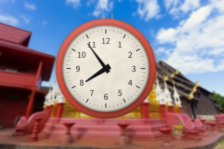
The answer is 7.54
